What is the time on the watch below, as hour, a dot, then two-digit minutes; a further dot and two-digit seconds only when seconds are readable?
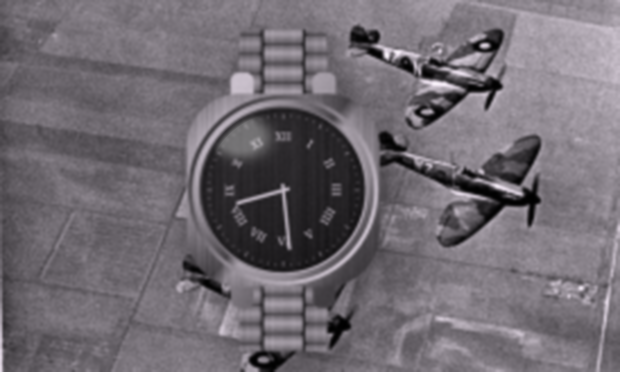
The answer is 8.29
